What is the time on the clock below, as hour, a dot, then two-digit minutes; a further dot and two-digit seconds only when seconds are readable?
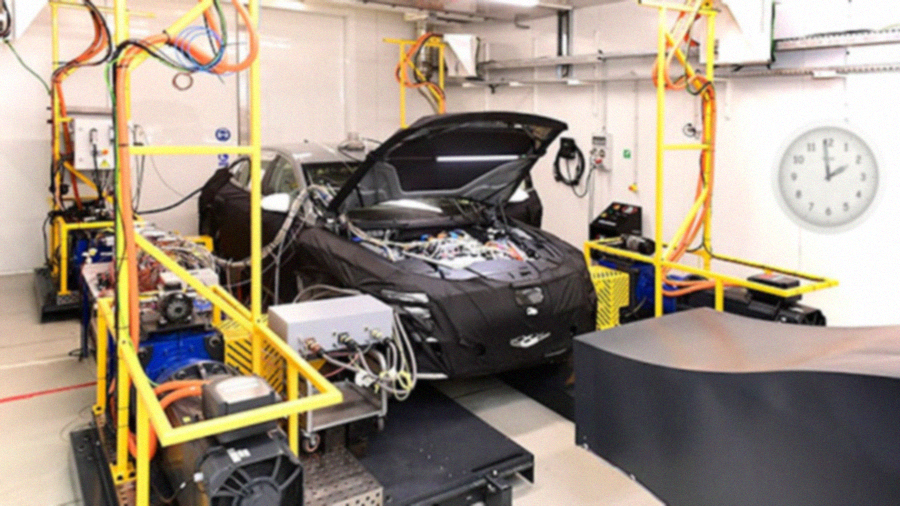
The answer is 1.59
